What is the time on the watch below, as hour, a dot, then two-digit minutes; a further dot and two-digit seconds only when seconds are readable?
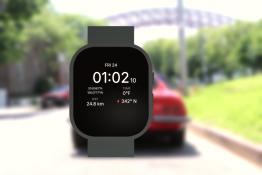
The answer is 1.02
